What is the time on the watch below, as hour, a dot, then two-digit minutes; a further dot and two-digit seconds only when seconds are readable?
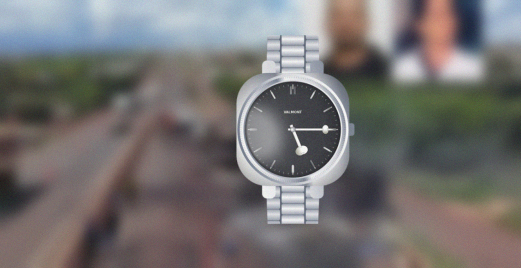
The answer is 5.15
